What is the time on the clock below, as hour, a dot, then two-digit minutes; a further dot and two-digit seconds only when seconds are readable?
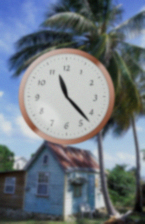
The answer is 11.23
